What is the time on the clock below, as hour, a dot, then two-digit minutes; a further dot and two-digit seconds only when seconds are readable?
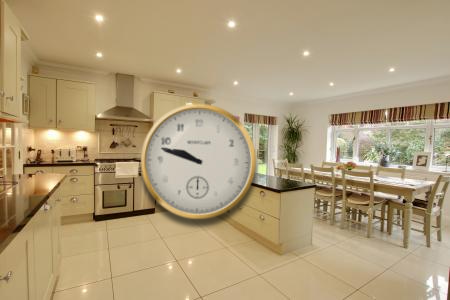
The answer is 9.48
